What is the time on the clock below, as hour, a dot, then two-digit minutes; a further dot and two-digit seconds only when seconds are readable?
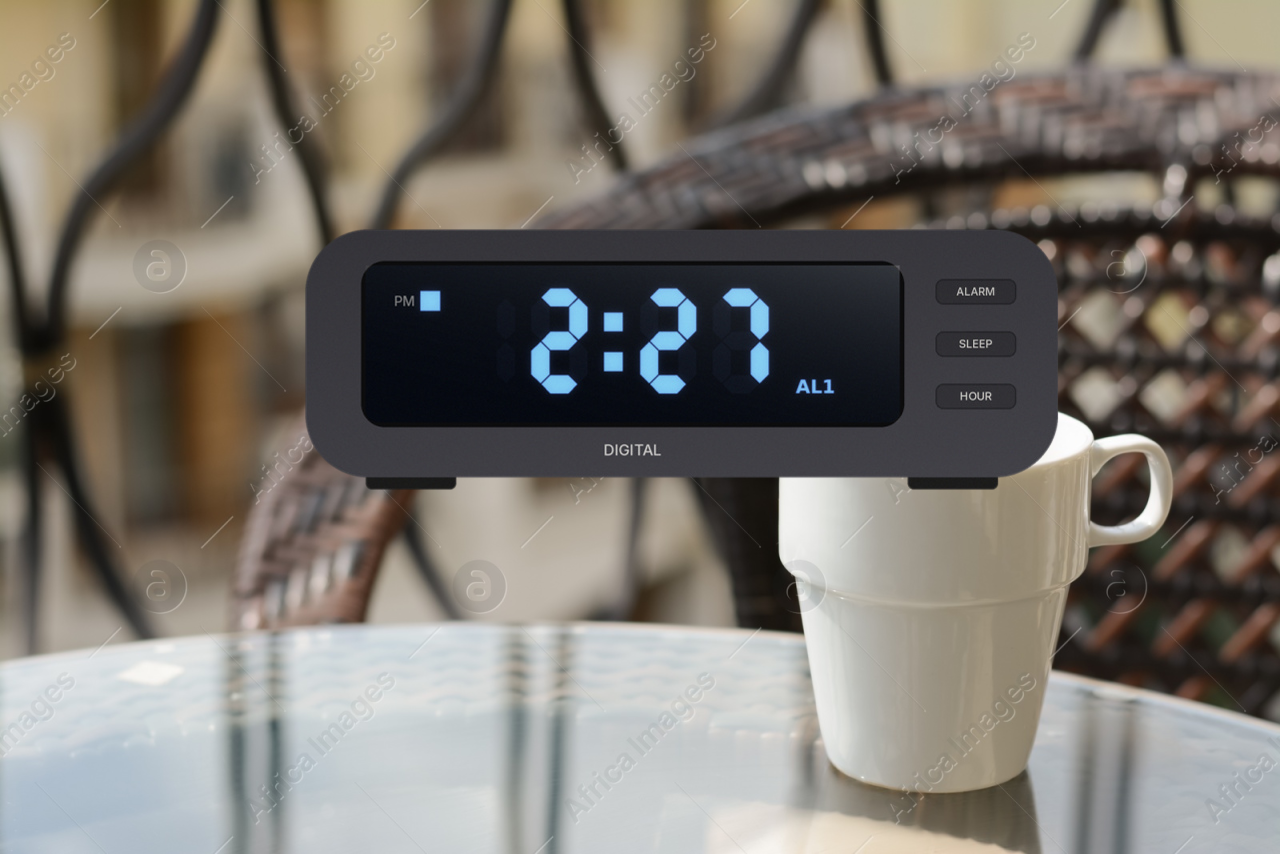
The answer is 2.27
